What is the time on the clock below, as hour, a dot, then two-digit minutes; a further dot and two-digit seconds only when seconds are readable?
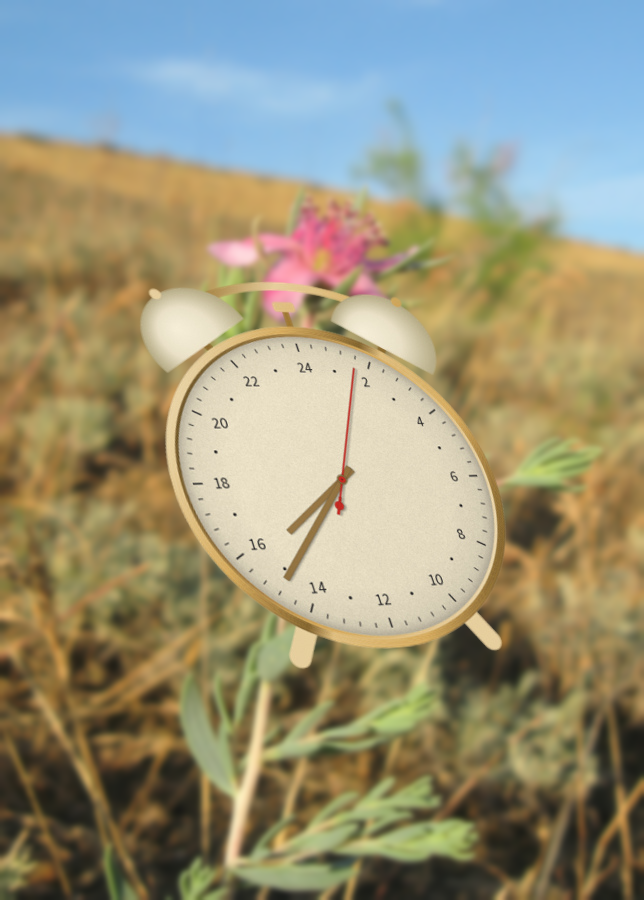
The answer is 15.37.04
